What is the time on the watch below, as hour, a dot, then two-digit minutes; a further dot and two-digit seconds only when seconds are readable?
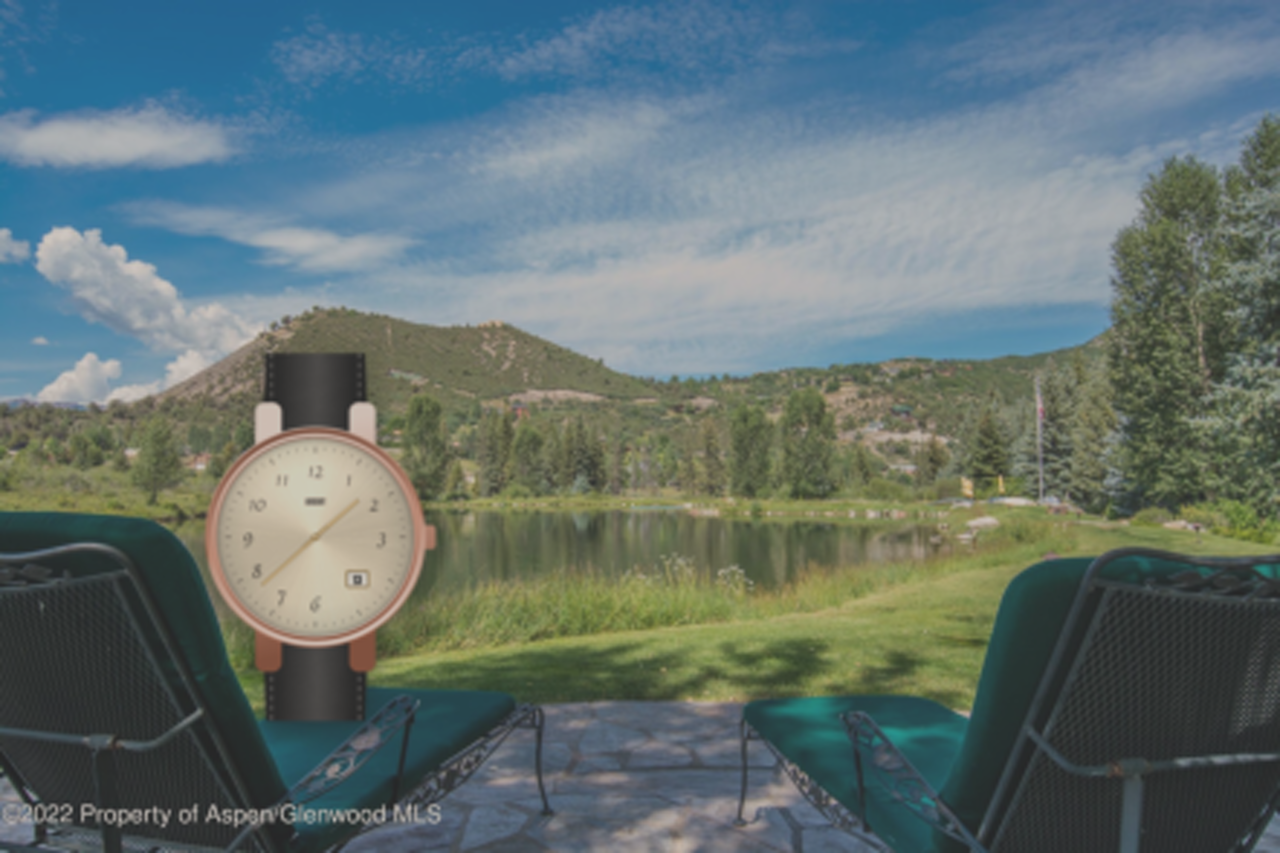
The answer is 1.38
